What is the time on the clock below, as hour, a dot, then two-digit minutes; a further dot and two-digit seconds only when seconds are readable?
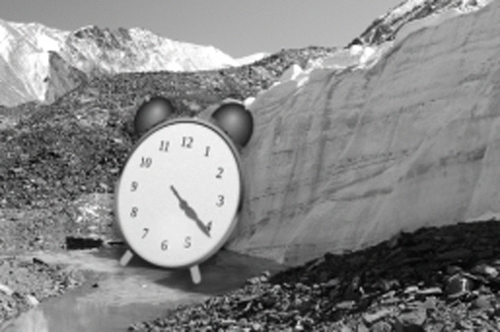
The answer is 4.21
